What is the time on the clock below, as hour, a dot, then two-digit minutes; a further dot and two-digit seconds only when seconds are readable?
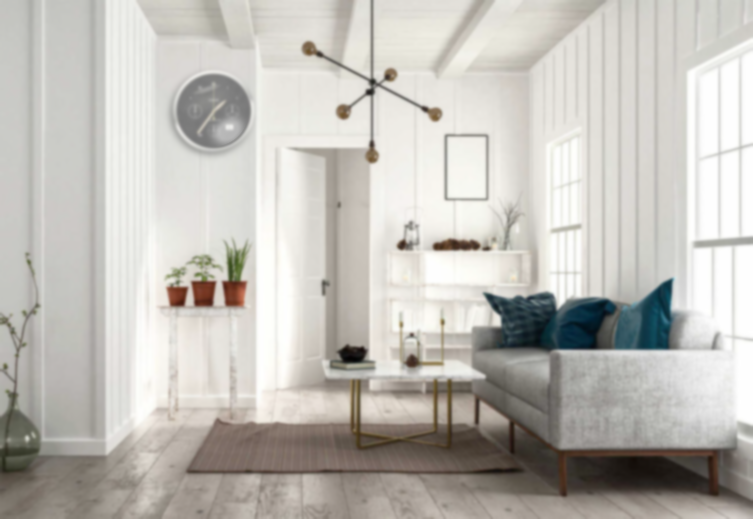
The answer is 1.36
